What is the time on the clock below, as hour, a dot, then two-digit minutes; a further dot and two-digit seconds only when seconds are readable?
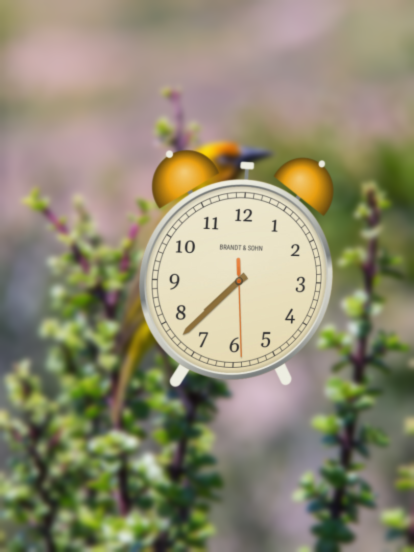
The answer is 7.37.29
